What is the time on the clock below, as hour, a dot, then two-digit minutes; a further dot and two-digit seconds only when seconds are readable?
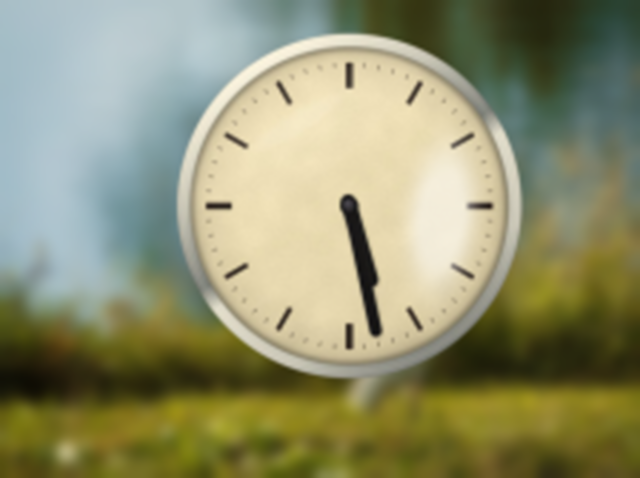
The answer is 5.28
